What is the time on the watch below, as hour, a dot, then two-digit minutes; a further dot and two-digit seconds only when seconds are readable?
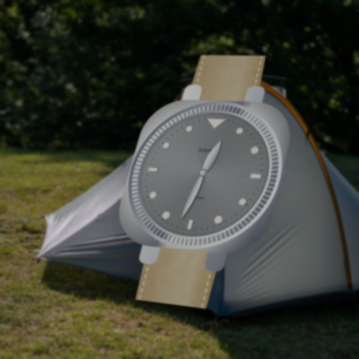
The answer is 12.32
